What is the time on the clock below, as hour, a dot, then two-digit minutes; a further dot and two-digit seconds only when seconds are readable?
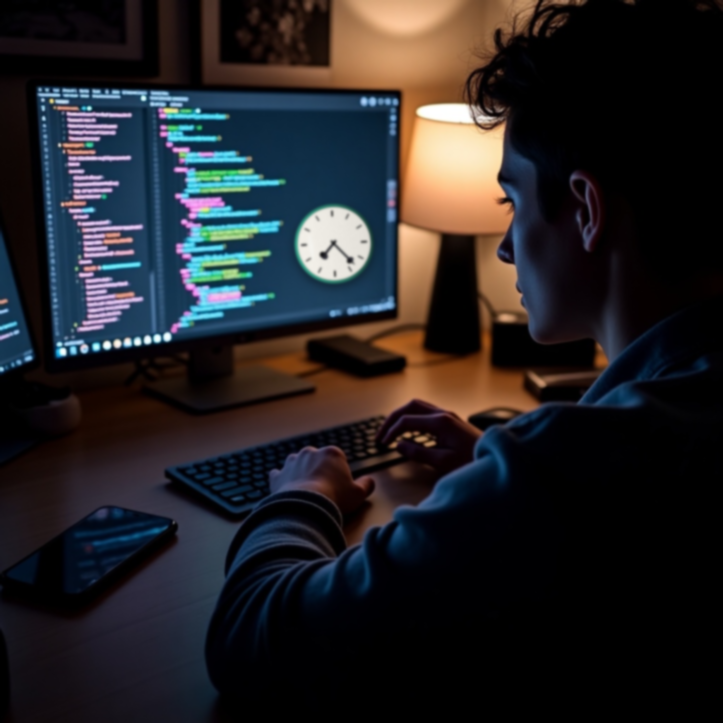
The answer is 7.23
